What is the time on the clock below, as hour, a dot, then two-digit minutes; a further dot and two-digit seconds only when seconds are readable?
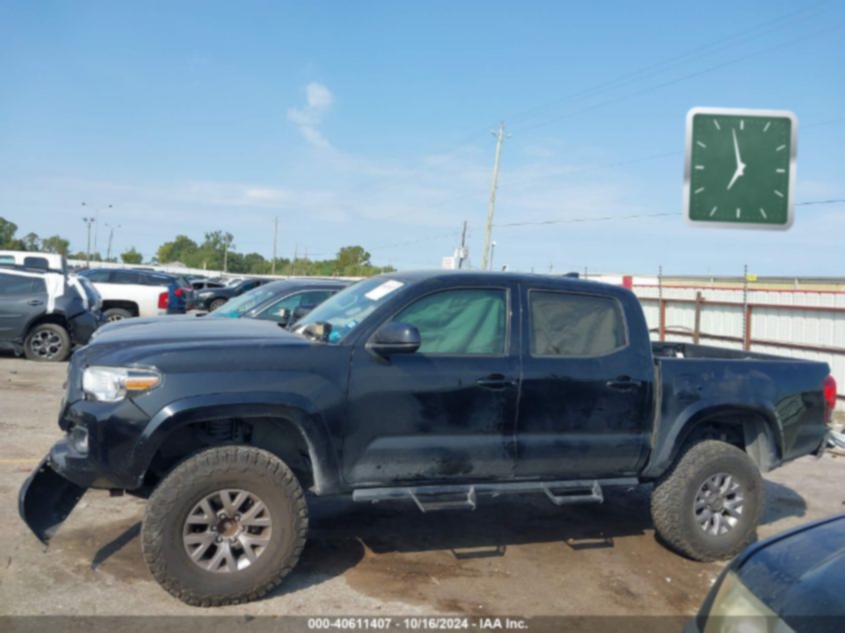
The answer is 6.58
